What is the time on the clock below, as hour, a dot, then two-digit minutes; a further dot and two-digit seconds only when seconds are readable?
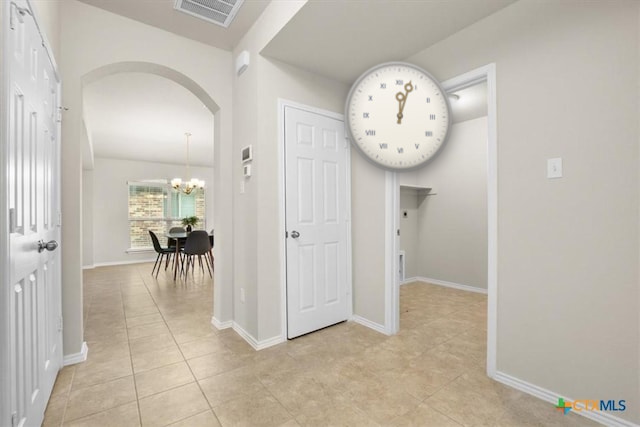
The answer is 12.03
